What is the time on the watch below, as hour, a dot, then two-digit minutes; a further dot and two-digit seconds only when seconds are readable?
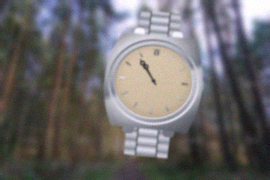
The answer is 10.54
